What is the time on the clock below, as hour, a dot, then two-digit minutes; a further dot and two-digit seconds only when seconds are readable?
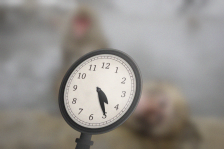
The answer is 4.25
